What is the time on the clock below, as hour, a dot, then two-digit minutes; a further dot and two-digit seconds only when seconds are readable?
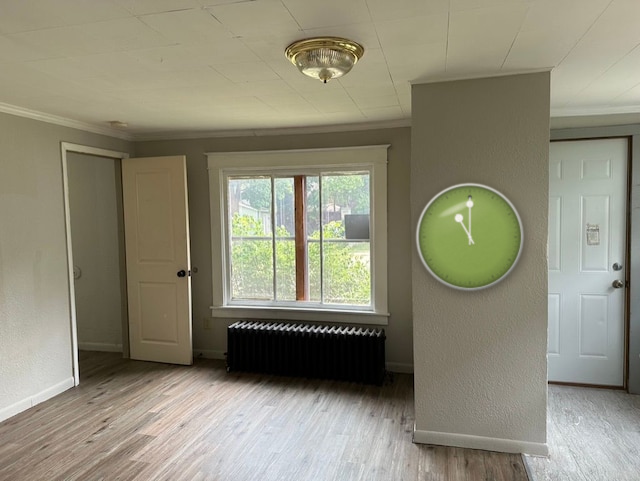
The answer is 11.00
